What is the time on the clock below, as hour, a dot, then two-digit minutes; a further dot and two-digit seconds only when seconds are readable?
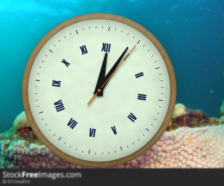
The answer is 12.04.05
